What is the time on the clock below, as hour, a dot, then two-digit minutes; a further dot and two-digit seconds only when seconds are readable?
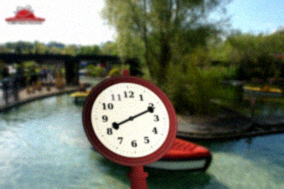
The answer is 8.11
